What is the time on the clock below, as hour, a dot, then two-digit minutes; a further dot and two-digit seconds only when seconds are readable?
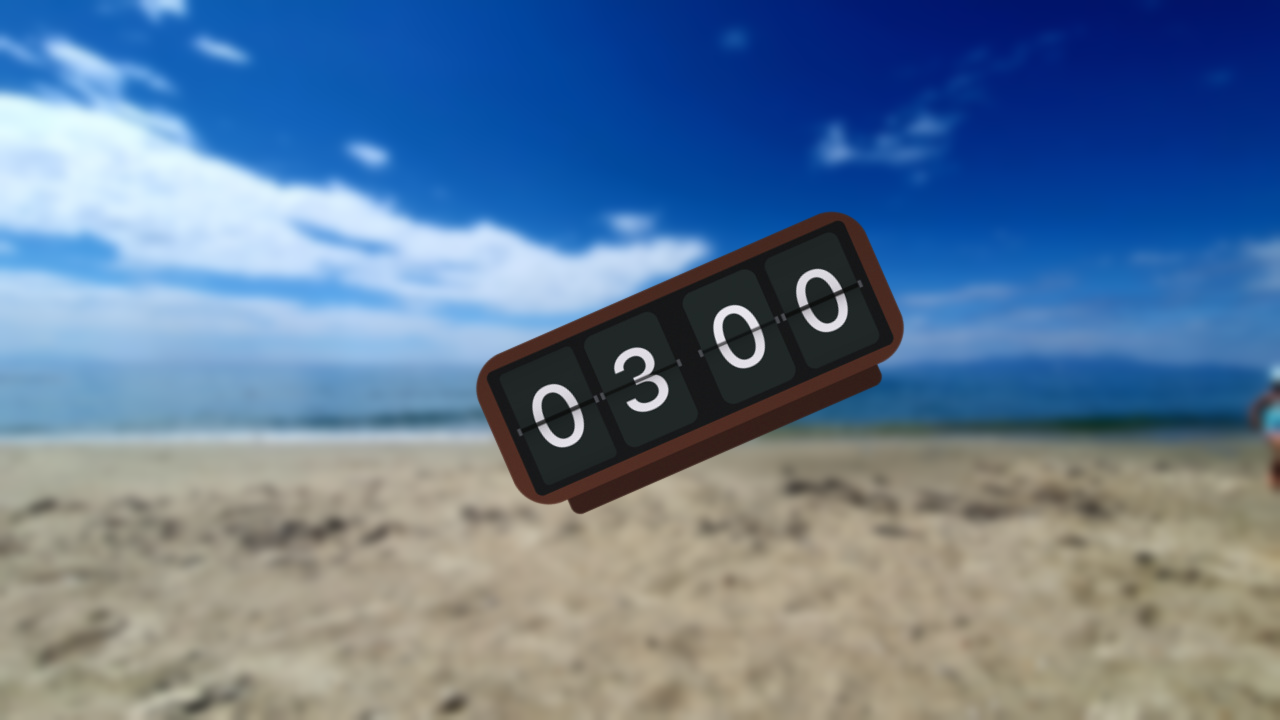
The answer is 3.00
